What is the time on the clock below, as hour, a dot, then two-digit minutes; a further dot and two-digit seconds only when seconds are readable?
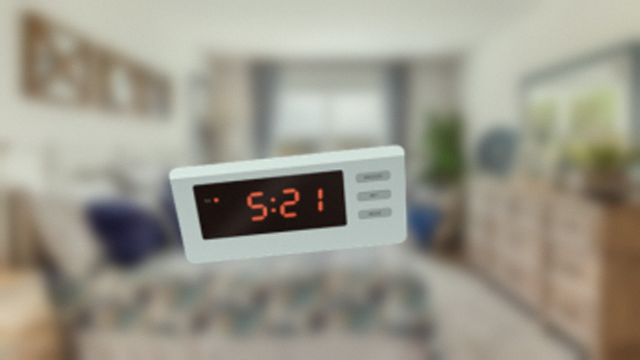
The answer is 5.21
